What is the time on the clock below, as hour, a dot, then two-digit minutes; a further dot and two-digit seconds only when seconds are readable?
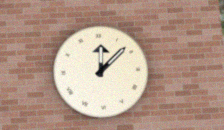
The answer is 12.08
